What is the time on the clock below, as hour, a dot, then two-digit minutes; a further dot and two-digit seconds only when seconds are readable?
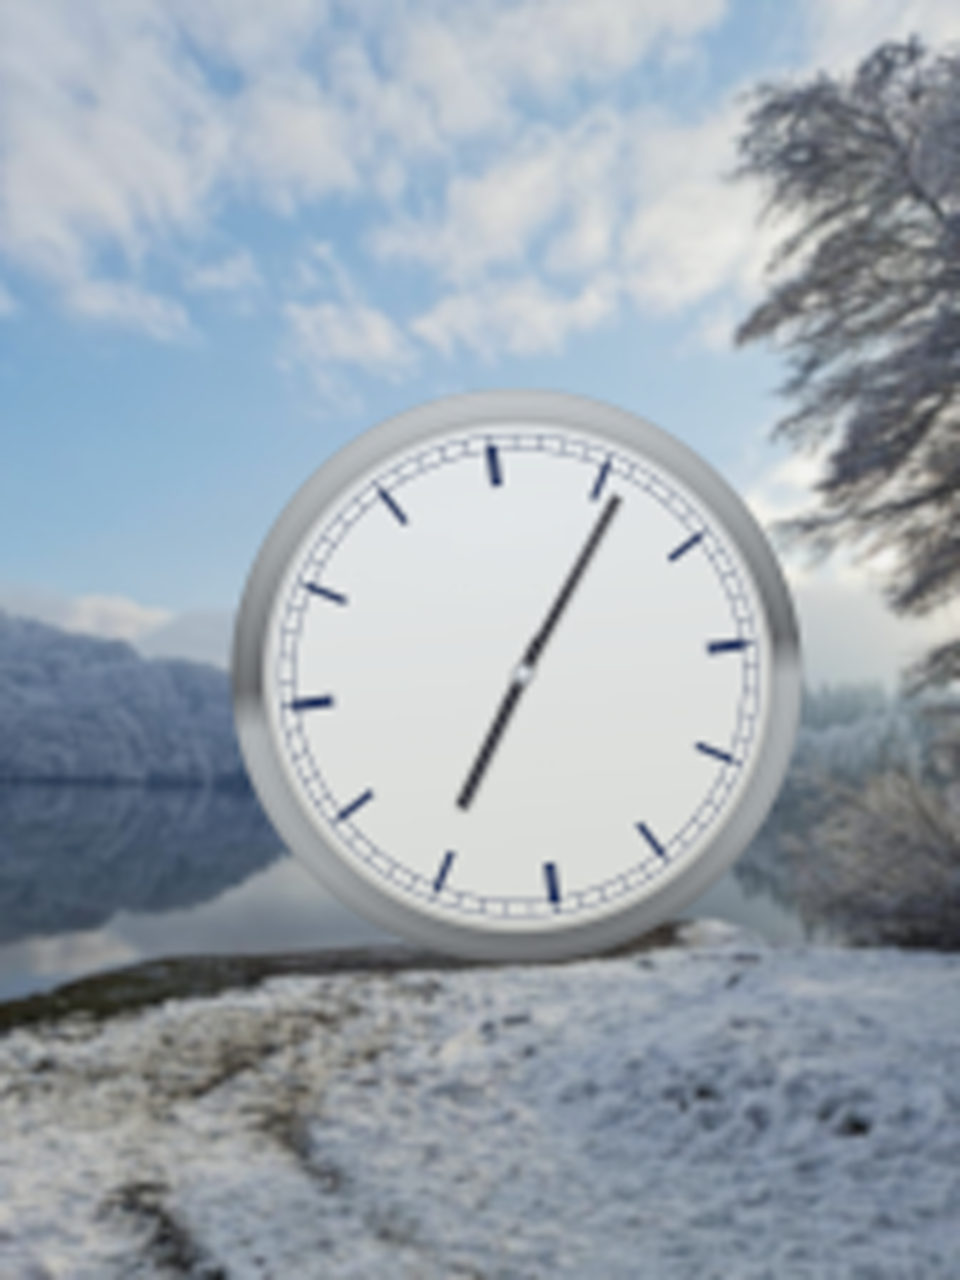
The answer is 7.06
